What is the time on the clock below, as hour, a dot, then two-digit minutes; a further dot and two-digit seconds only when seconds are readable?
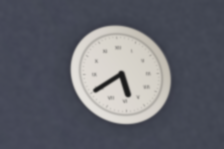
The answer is 5.40
